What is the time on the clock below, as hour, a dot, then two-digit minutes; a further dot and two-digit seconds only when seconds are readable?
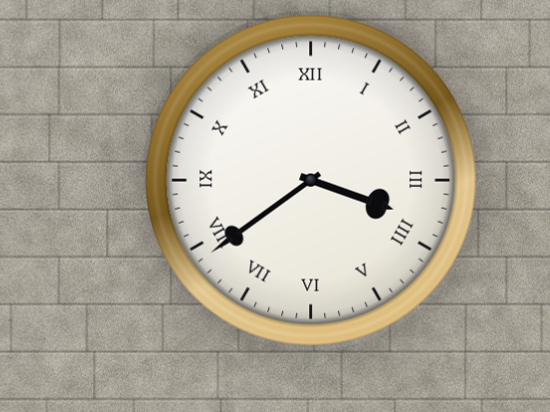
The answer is 3.39
